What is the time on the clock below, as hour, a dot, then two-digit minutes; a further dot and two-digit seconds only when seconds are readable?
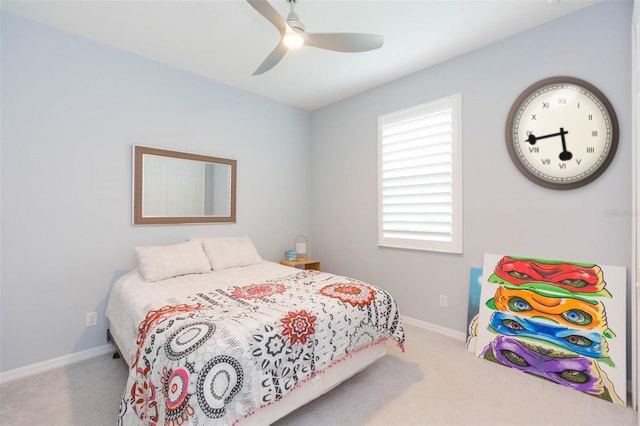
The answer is 5.43
